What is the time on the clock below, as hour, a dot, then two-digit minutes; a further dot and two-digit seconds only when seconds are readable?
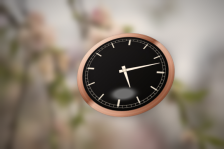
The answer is 5.12
